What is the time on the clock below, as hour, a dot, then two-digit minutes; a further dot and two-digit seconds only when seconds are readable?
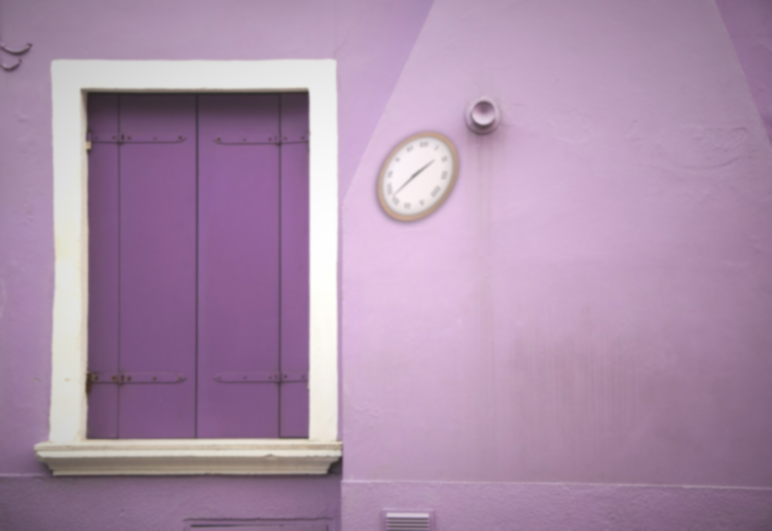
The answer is 1.37
